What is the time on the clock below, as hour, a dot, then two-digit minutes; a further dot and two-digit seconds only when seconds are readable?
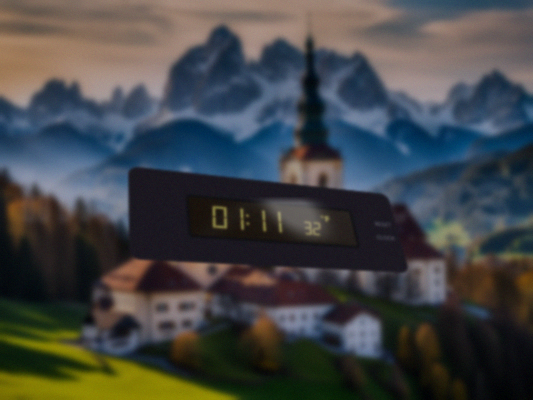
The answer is 1.11
